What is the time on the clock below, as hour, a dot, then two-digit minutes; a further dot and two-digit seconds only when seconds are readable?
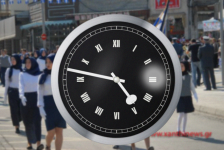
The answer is 4.47
